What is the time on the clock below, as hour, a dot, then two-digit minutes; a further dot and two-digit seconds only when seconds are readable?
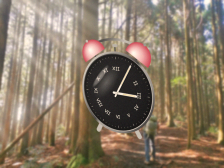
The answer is 3.05
